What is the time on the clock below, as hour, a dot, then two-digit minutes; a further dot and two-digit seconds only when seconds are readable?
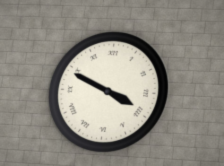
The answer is 3.49
